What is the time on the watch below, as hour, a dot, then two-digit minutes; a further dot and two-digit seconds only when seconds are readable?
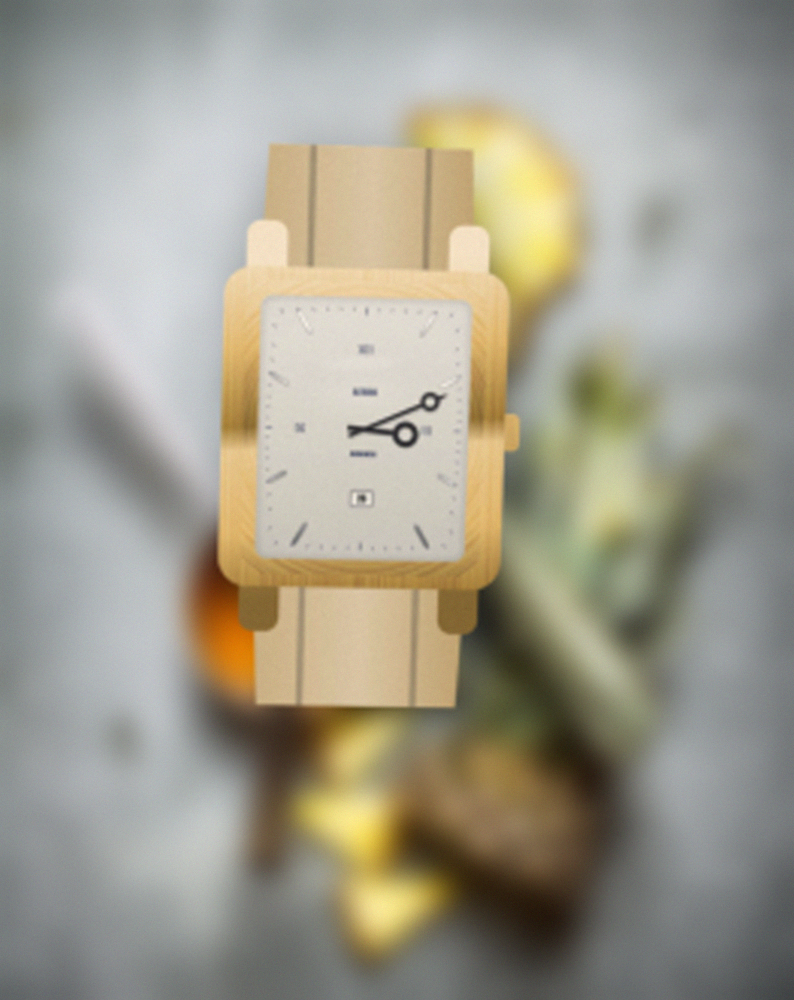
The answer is 3.11
